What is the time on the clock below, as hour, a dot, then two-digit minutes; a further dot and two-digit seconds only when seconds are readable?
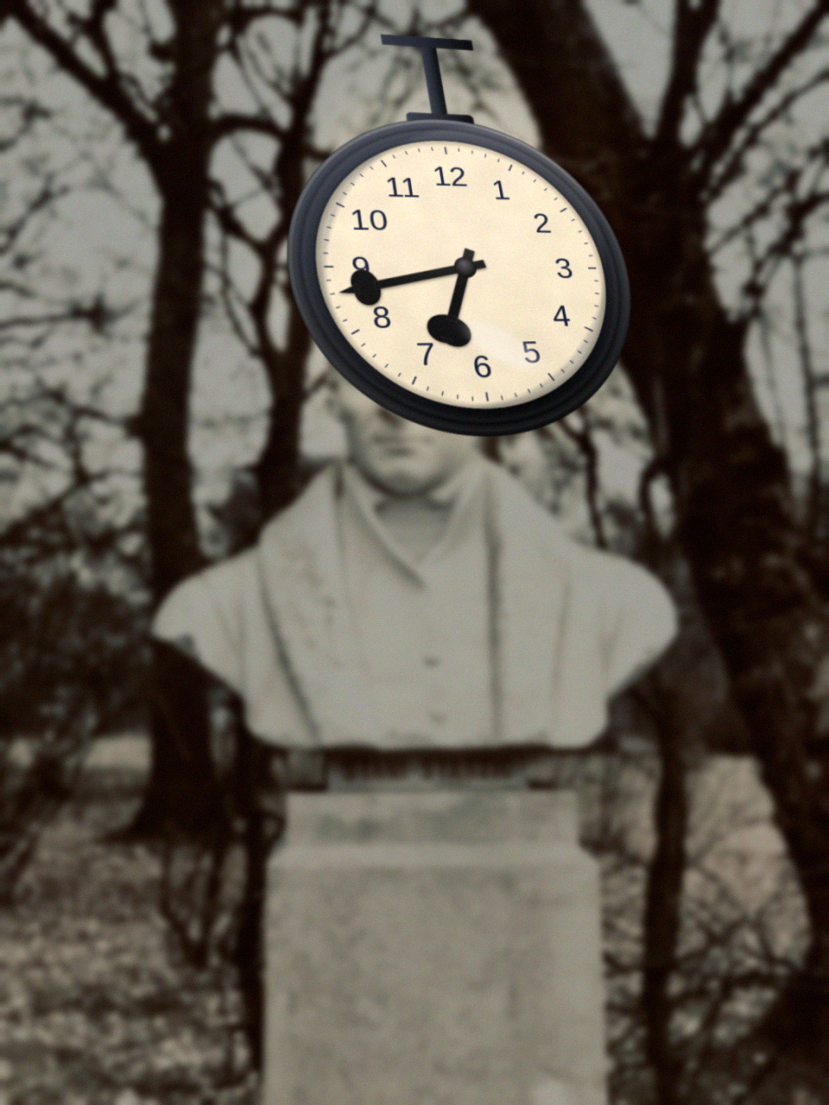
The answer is 6.43
